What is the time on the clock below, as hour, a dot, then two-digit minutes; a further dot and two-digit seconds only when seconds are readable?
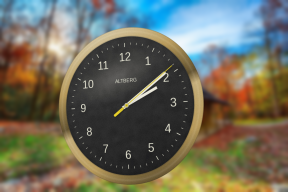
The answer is 2.09.09
